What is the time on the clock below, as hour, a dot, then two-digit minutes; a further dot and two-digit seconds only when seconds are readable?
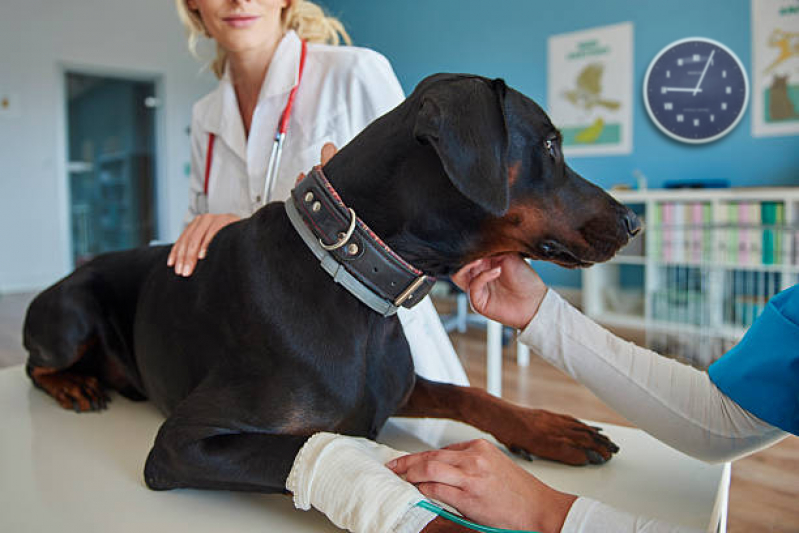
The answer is 9.04
